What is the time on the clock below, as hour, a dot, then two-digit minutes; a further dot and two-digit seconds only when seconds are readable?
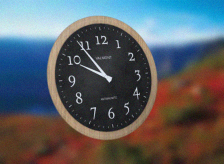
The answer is 9.54
